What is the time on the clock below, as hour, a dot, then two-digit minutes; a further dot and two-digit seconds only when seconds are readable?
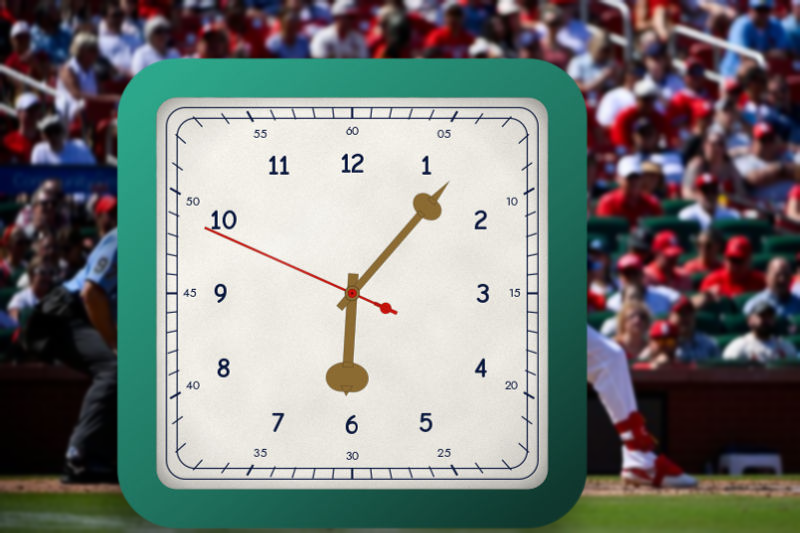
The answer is 6.06.49
